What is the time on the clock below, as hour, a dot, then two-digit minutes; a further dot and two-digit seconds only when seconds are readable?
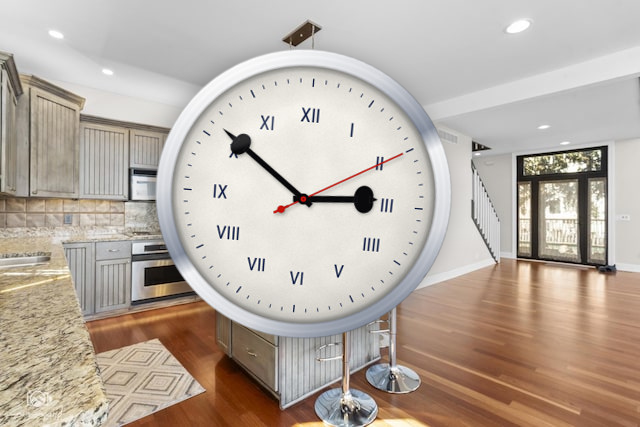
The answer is 2.51.10
